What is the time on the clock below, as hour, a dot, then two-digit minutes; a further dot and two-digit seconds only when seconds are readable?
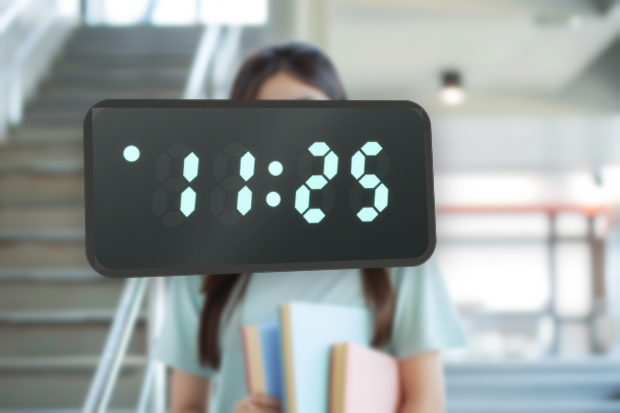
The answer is 11.25
